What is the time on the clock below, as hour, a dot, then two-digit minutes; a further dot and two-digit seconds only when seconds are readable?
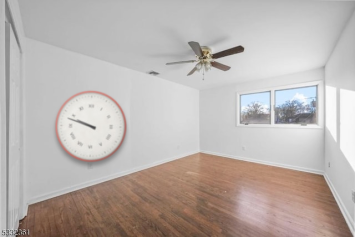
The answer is 9.48
